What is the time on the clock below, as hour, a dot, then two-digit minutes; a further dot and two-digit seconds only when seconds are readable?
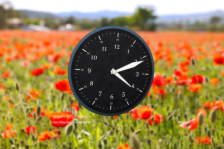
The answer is 4.11
